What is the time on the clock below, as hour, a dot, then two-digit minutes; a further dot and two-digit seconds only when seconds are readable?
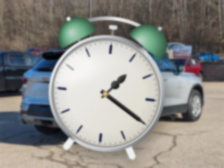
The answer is 1.20
